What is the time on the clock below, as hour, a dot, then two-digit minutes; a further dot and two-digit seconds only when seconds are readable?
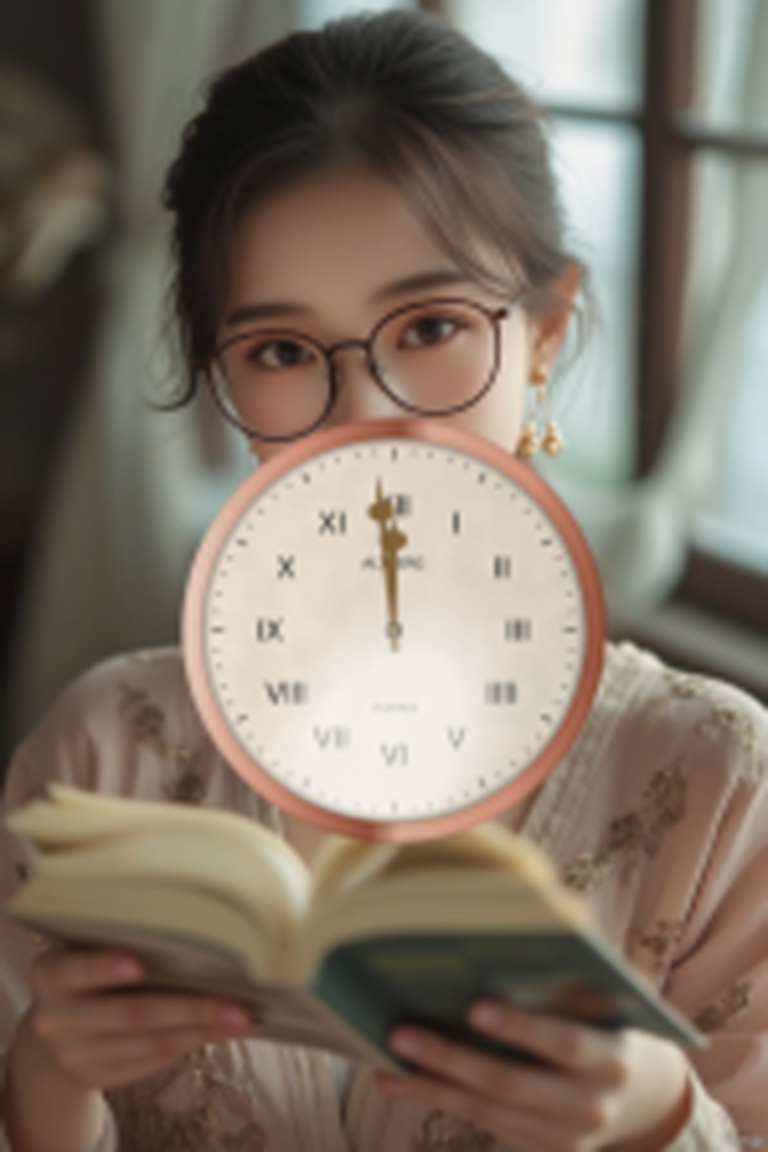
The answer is 11.59
